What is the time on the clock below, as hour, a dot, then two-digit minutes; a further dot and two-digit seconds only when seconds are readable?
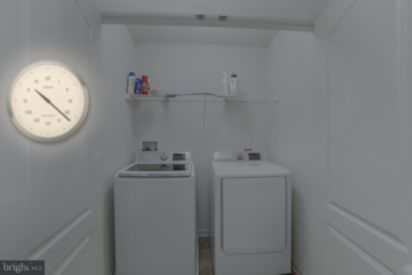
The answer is 10.22
